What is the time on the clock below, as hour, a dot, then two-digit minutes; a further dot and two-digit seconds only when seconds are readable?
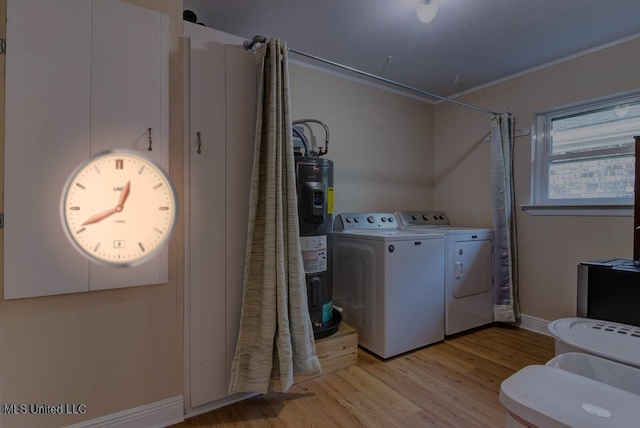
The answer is 12.41
